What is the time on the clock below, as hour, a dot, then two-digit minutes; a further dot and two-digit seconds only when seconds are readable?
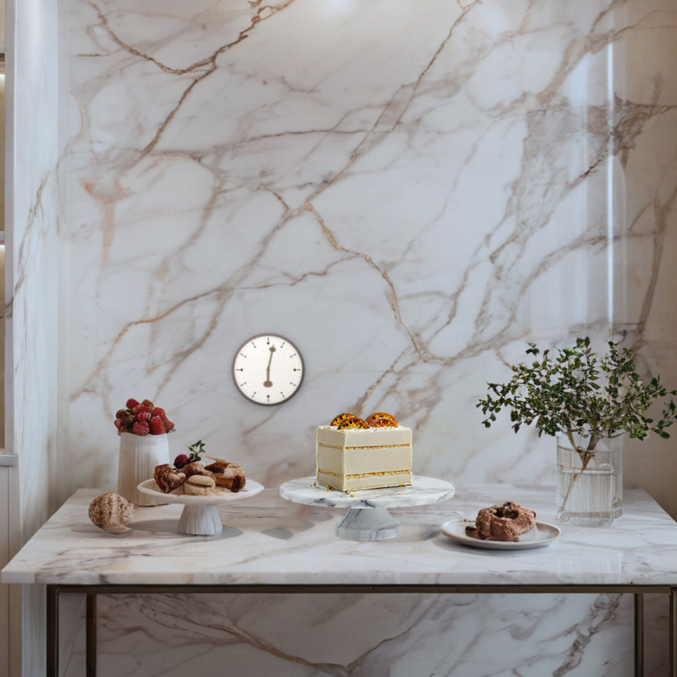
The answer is 6.02
